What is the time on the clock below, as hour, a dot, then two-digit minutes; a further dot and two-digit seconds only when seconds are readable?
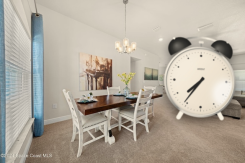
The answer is 7.36
